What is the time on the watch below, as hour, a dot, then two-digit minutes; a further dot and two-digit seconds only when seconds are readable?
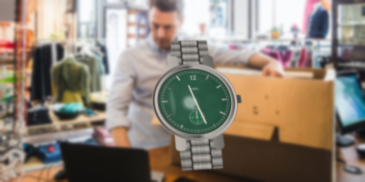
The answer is 11.27
